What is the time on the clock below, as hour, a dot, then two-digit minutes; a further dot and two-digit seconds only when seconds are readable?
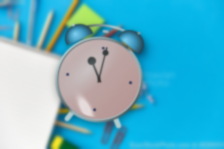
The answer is 11.01
